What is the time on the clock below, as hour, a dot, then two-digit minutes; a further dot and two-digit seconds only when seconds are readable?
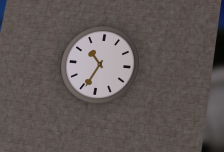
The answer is 10.34
